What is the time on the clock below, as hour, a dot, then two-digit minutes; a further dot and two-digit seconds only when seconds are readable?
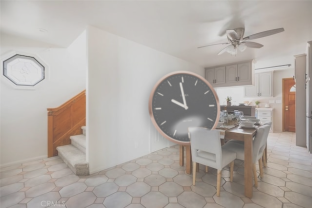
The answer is 9.59
